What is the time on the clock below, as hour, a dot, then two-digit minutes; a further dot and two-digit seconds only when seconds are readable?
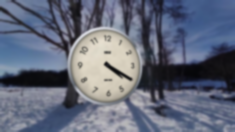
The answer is 4.20
